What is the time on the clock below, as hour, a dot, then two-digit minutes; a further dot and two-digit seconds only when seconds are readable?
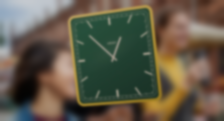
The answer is 12.53
